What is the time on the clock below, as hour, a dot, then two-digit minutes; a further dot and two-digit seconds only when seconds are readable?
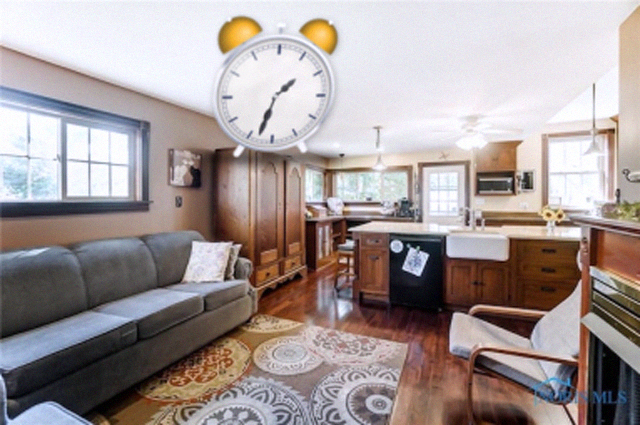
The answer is 1.33
